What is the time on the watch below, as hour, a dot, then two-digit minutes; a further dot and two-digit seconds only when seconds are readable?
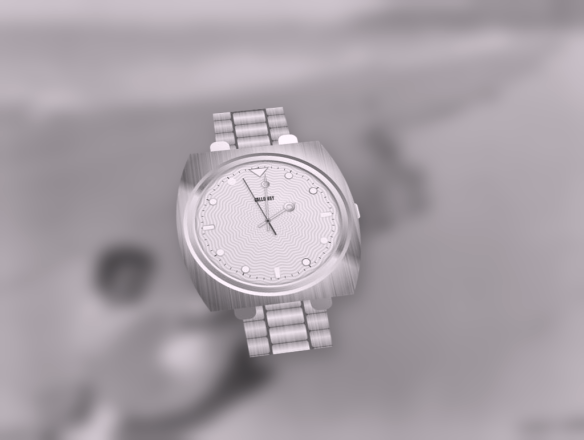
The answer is 2.00.57
